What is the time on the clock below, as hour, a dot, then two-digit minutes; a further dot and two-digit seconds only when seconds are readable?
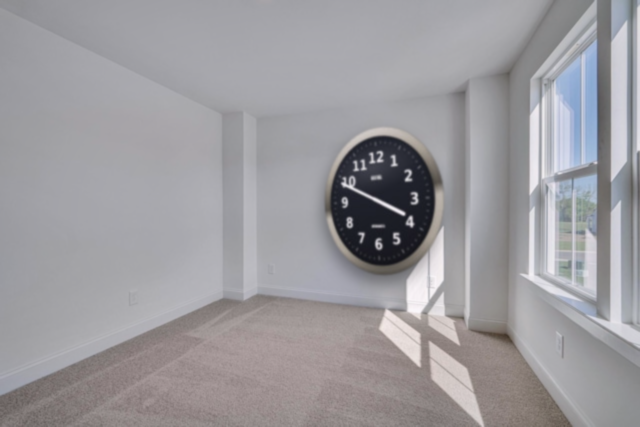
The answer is 3.49
